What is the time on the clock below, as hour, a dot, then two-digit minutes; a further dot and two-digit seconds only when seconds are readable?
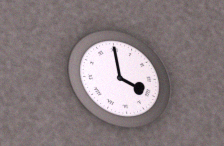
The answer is 4.00
